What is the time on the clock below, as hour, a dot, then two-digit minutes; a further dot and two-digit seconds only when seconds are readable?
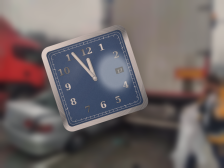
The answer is 11.56
